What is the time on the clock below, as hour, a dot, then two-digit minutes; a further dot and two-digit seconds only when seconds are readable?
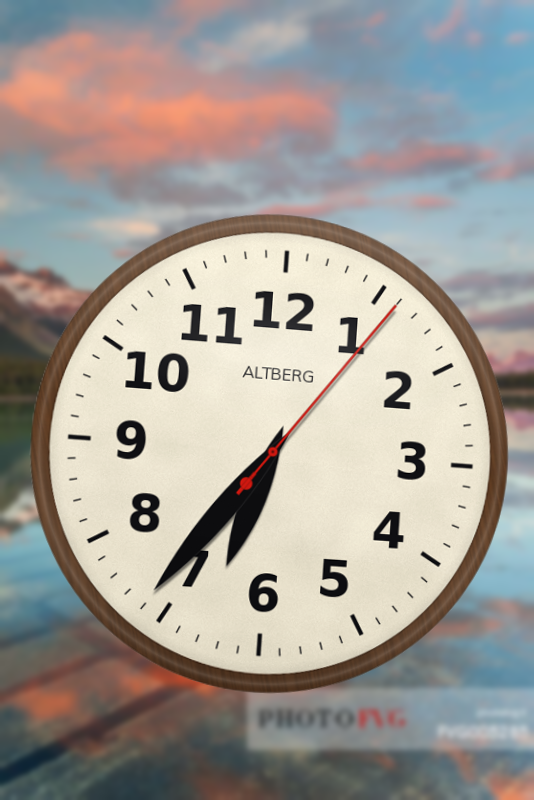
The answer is 6.36.06
